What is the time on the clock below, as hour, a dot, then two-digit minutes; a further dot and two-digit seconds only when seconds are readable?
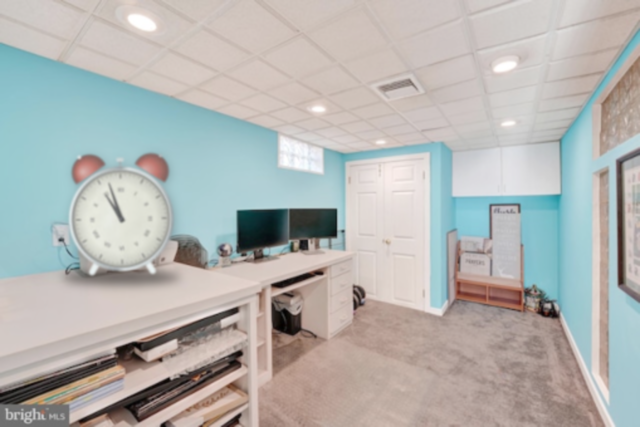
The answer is 10.57
